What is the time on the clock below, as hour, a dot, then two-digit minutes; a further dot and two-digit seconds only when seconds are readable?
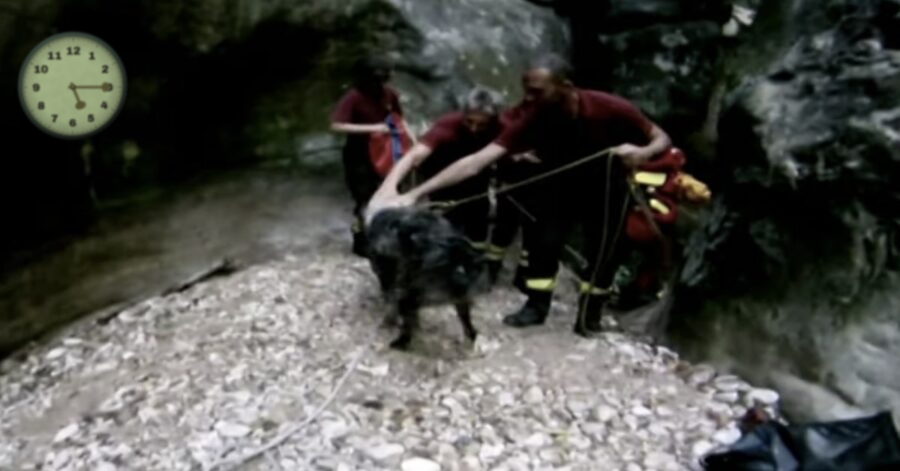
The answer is 5.15
